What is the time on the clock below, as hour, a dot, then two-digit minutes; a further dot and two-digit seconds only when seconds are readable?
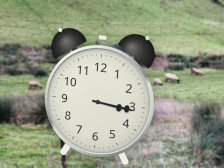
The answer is 3.16
